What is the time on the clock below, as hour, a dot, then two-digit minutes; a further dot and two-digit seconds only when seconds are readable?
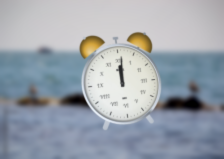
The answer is 12.01
